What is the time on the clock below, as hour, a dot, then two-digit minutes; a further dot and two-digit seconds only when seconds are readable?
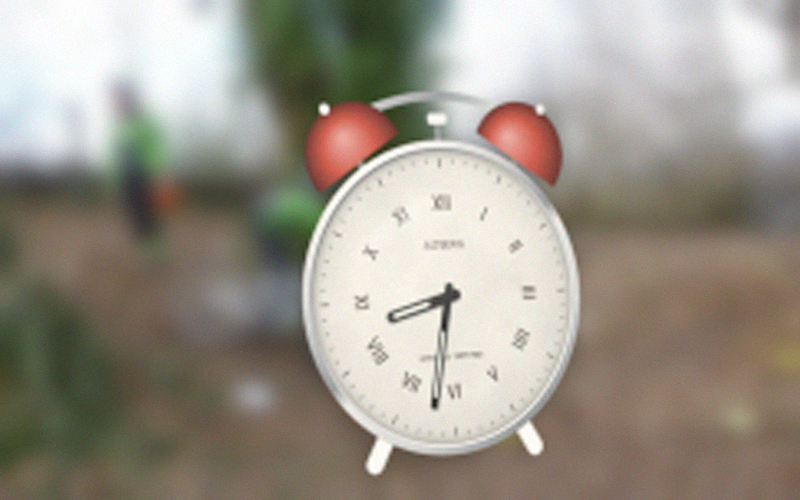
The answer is 8.32
